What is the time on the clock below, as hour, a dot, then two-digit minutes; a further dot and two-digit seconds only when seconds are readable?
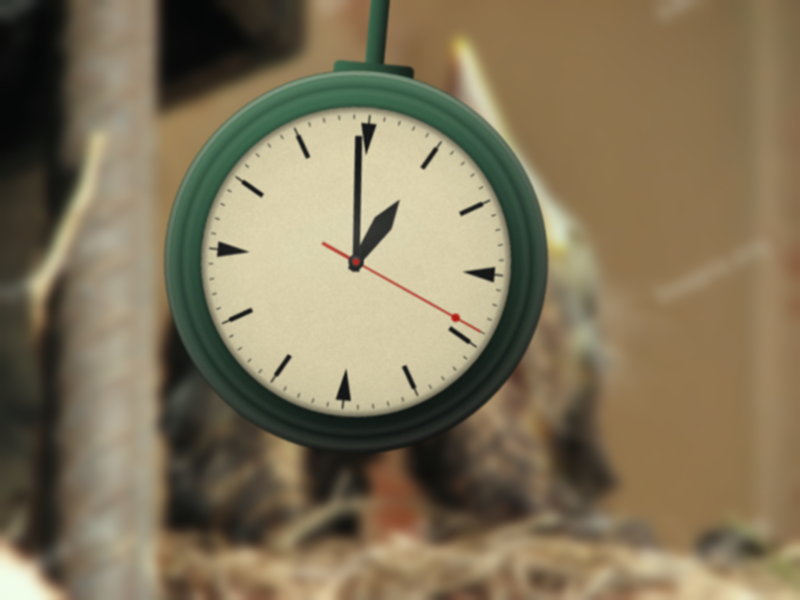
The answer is 12.59.19
